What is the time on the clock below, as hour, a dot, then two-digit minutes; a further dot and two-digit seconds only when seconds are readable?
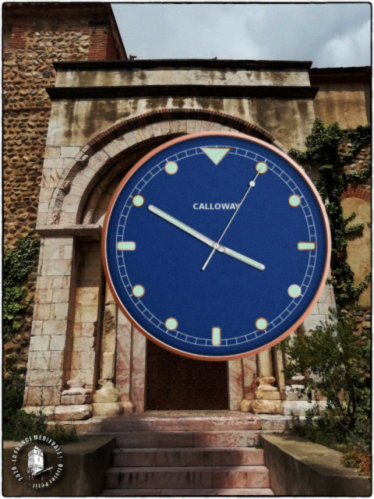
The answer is 3.50.05
